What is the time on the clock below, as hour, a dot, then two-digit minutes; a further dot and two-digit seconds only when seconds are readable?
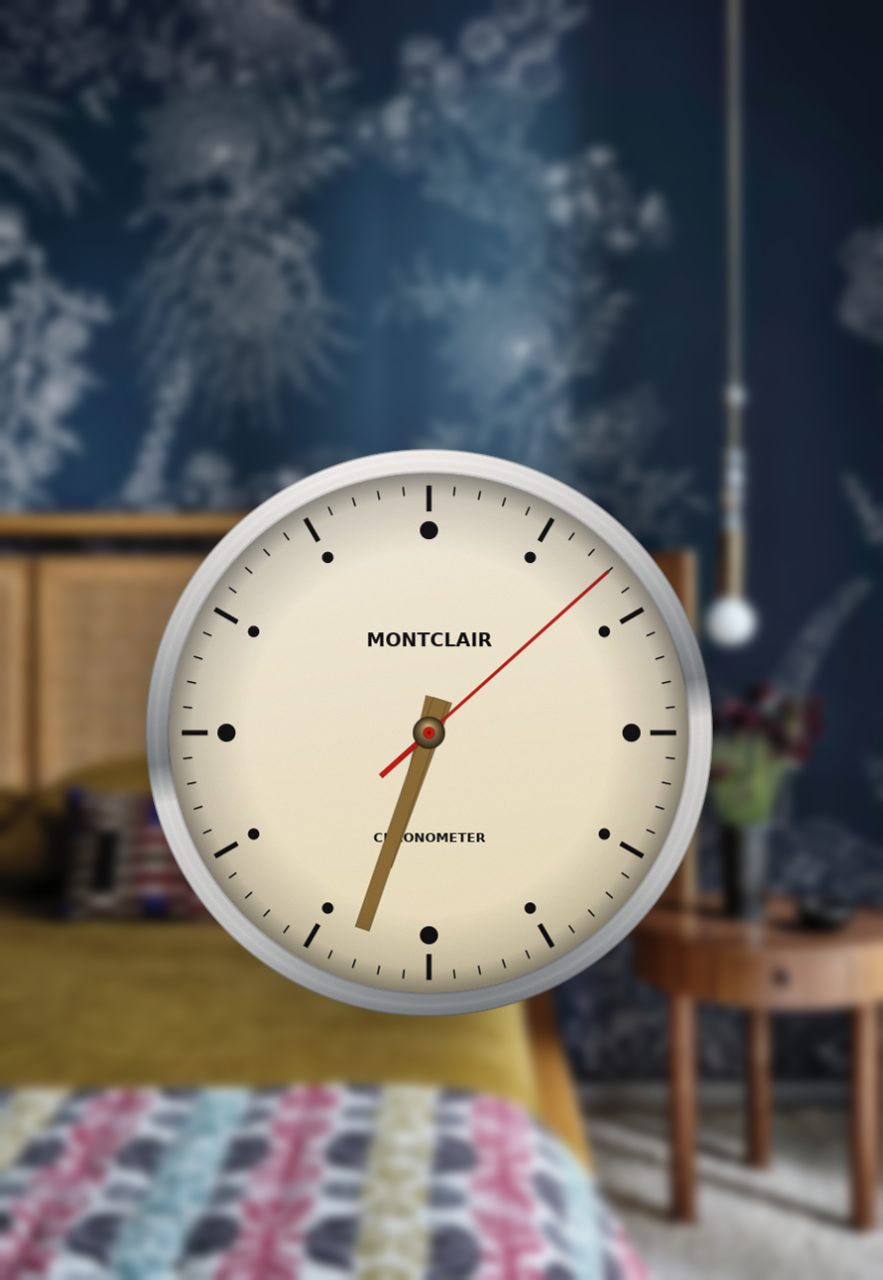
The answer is 6.33.08
